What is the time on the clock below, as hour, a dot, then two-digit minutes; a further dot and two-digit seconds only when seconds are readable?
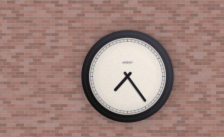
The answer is 7.24
